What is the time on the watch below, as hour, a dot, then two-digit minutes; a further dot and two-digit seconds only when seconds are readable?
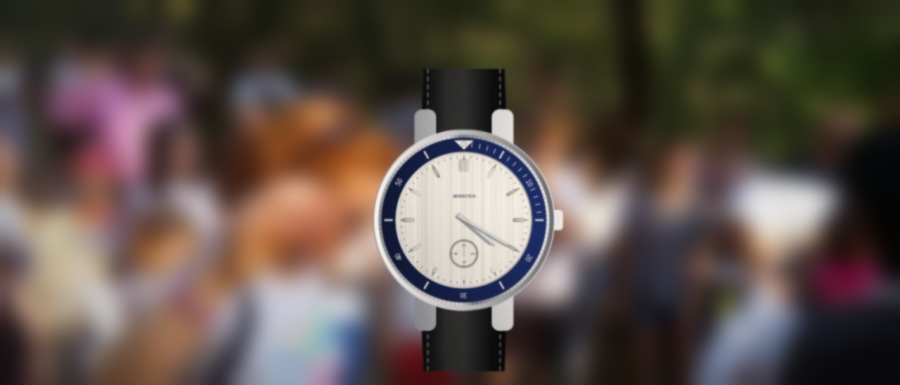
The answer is 4.20
